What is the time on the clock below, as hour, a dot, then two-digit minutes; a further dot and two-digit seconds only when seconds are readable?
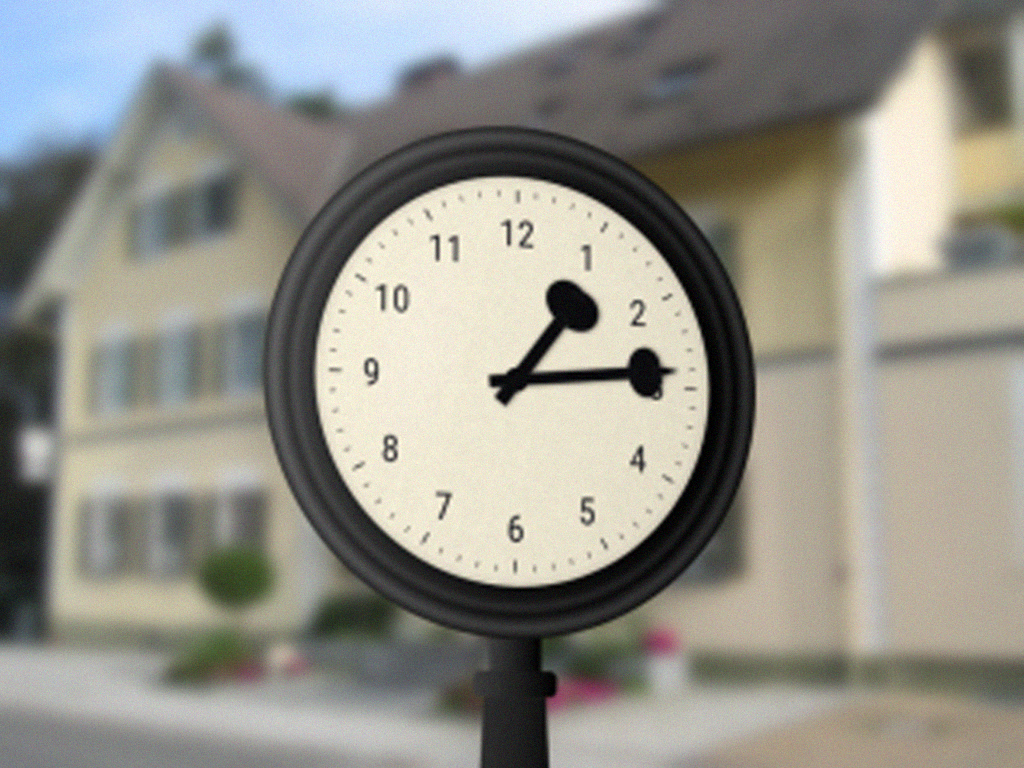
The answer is 1.14
